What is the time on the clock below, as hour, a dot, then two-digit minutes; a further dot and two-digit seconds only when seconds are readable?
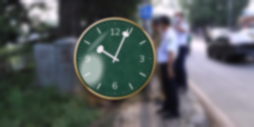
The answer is 10.04
